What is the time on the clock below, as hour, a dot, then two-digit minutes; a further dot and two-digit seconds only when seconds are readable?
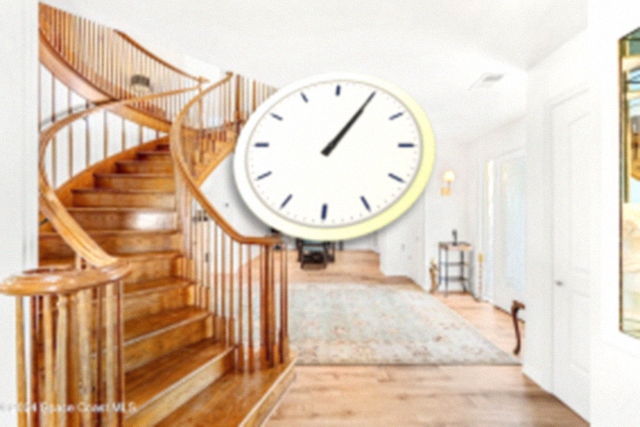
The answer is 1.05
